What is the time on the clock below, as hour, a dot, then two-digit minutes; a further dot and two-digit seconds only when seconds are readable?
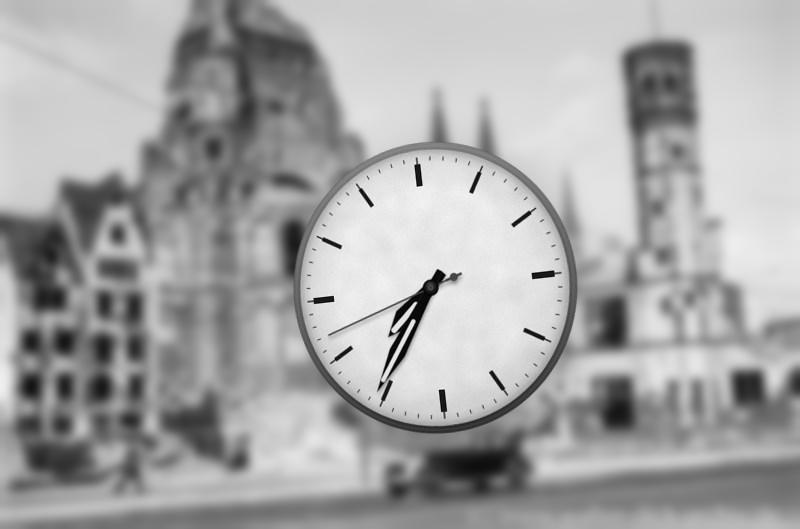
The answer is 7.35.42
